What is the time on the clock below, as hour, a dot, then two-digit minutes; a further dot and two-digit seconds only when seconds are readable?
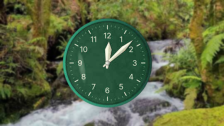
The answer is 12.08
